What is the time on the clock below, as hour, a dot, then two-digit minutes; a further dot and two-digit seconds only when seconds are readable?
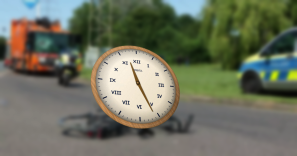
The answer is 11.26
